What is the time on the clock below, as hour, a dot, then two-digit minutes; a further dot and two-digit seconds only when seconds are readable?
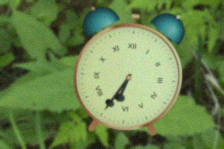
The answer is 6.35
